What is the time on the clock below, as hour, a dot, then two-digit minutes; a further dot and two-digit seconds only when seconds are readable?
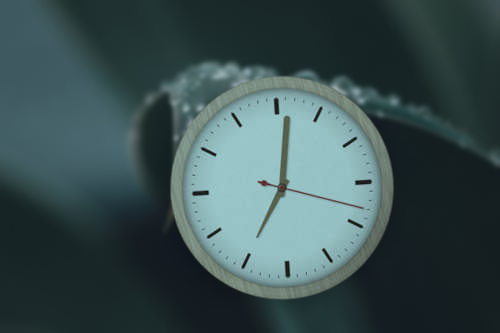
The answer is 7.01.18
